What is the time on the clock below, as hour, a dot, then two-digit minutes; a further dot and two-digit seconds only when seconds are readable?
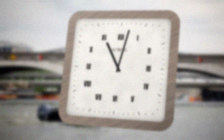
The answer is 11.02
